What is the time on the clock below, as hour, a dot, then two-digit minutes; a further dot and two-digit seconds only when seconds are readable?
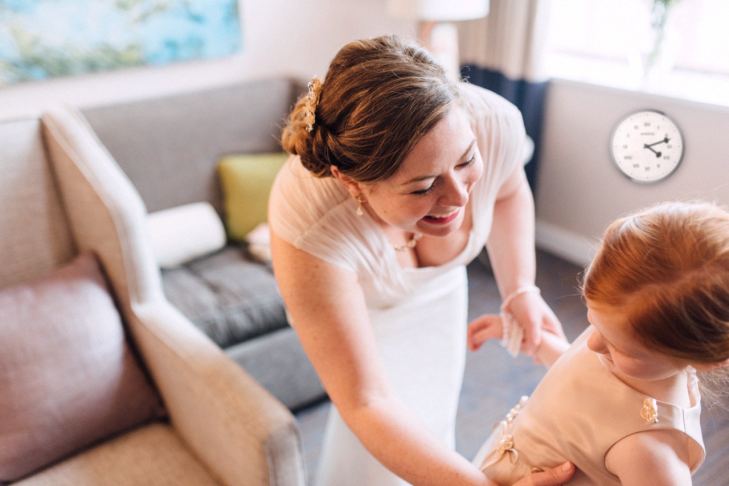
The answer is 4.12
